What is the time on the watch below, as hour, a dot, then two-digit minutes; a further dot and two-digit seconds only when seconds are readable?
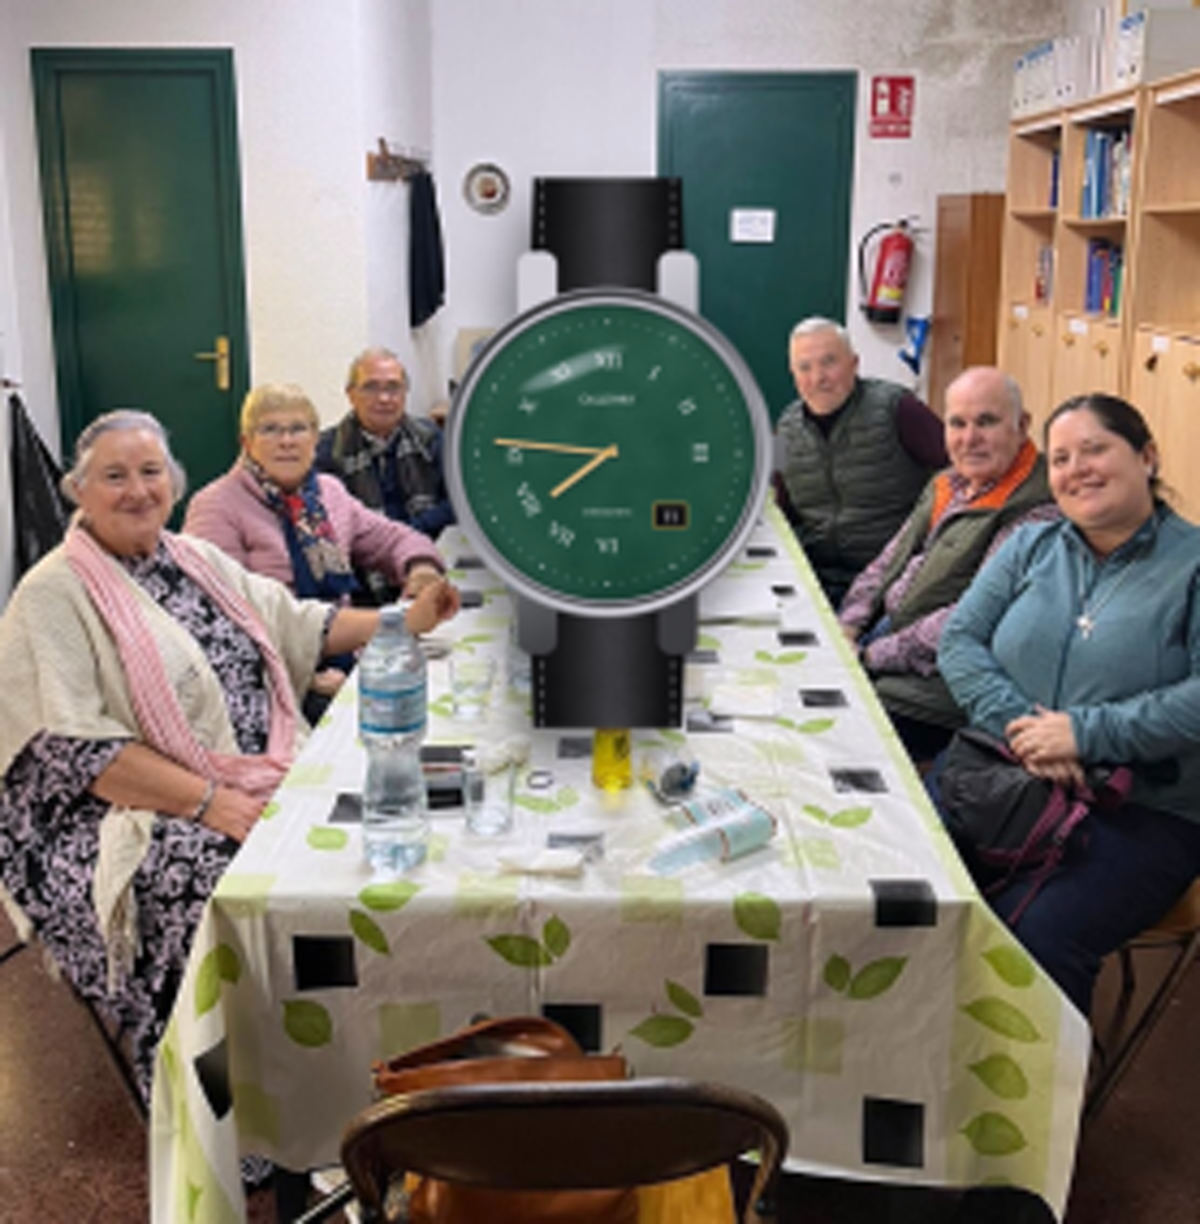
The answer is 7.46
